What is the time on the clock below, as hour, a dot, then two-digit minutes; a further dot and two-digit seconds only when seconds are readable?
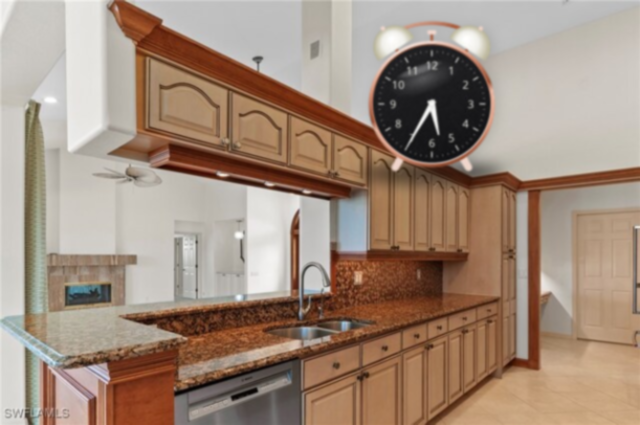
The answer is 5.35
